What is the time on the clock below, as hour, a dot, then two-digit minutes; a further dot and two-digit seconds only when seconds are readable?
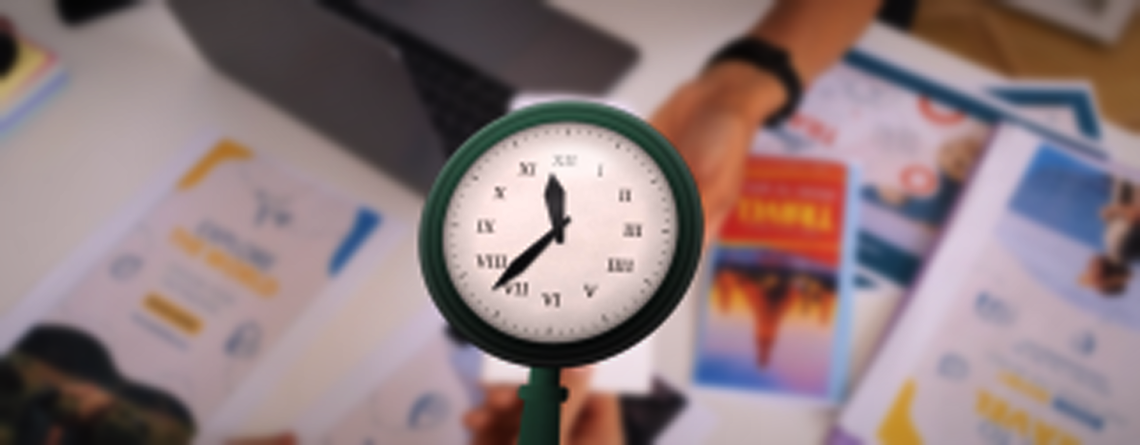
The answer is 11.37
